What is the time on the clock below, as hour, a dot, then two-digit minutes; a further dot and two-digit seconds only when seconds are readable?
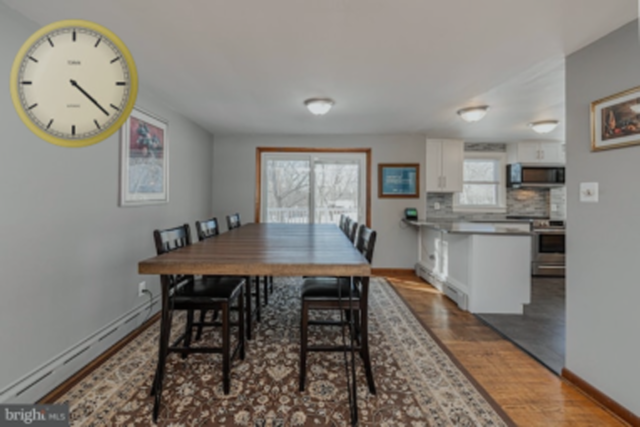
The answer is 4.22
